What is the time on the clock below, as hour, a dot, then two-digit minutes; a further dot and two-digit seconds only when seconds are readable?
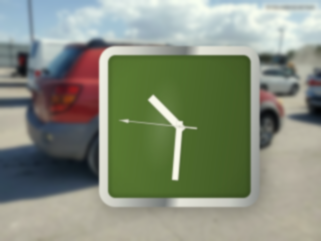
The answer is 10.30.46
